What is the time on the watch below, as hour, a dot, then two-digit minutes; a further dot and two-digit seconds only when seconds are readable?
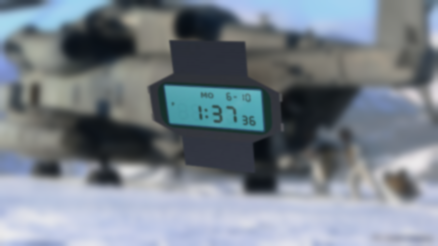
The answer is 1.37
